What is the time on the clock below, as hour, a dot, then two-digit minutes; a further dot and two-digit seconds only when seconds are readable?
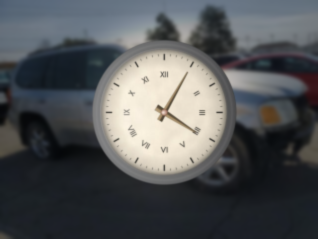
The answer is 4.05
